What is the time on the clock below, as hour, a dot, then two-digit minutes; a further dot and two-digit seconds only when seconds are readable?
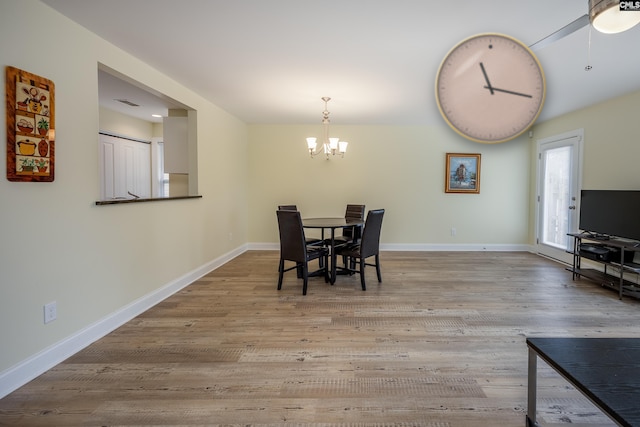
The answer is 11.17
